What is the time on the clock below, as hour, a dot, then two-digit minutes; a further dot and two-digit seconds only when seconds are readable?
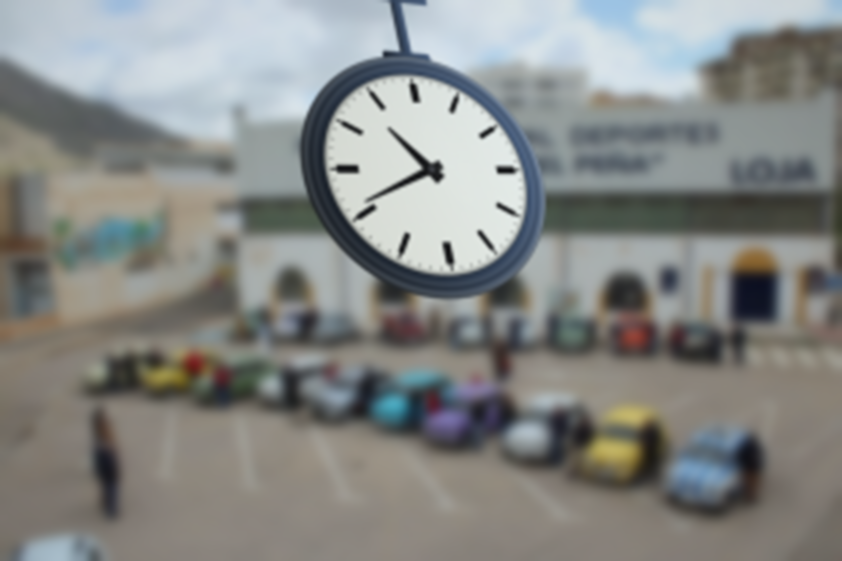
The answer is 10.41
